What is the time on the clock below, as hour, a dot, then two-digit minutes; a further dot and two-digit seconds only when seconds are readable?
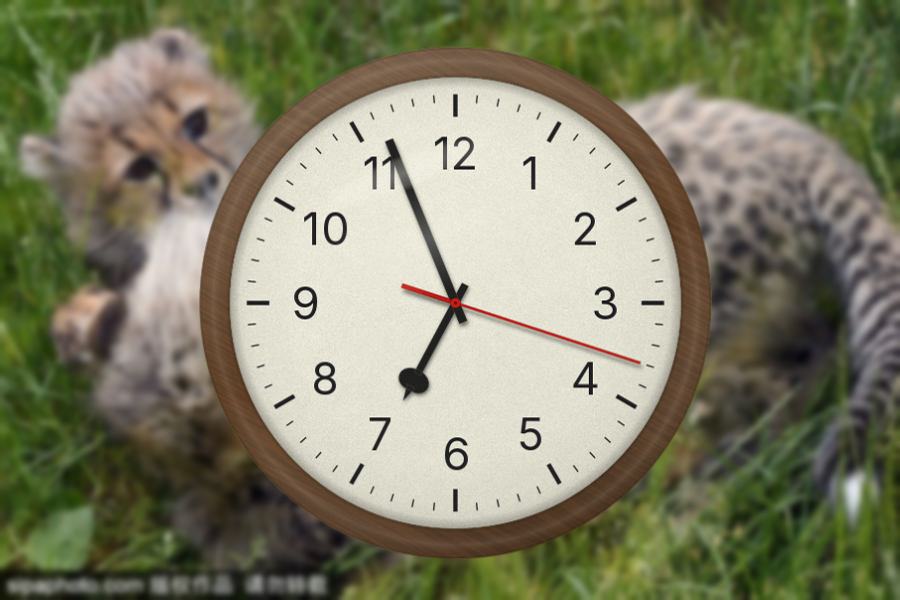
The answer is 6.56.18
